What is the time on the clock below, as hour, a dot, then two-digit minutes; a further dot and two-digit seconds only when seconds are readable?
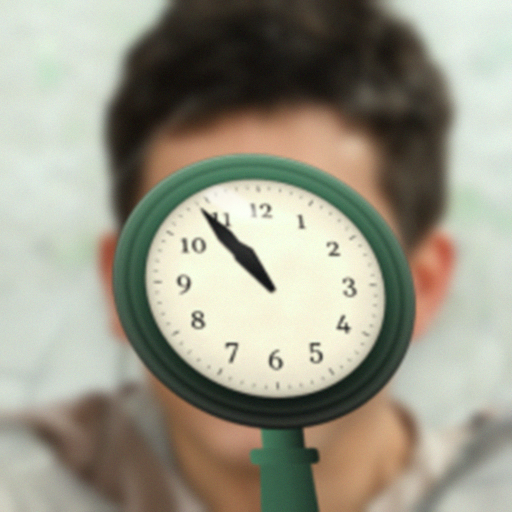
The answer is 10.54
